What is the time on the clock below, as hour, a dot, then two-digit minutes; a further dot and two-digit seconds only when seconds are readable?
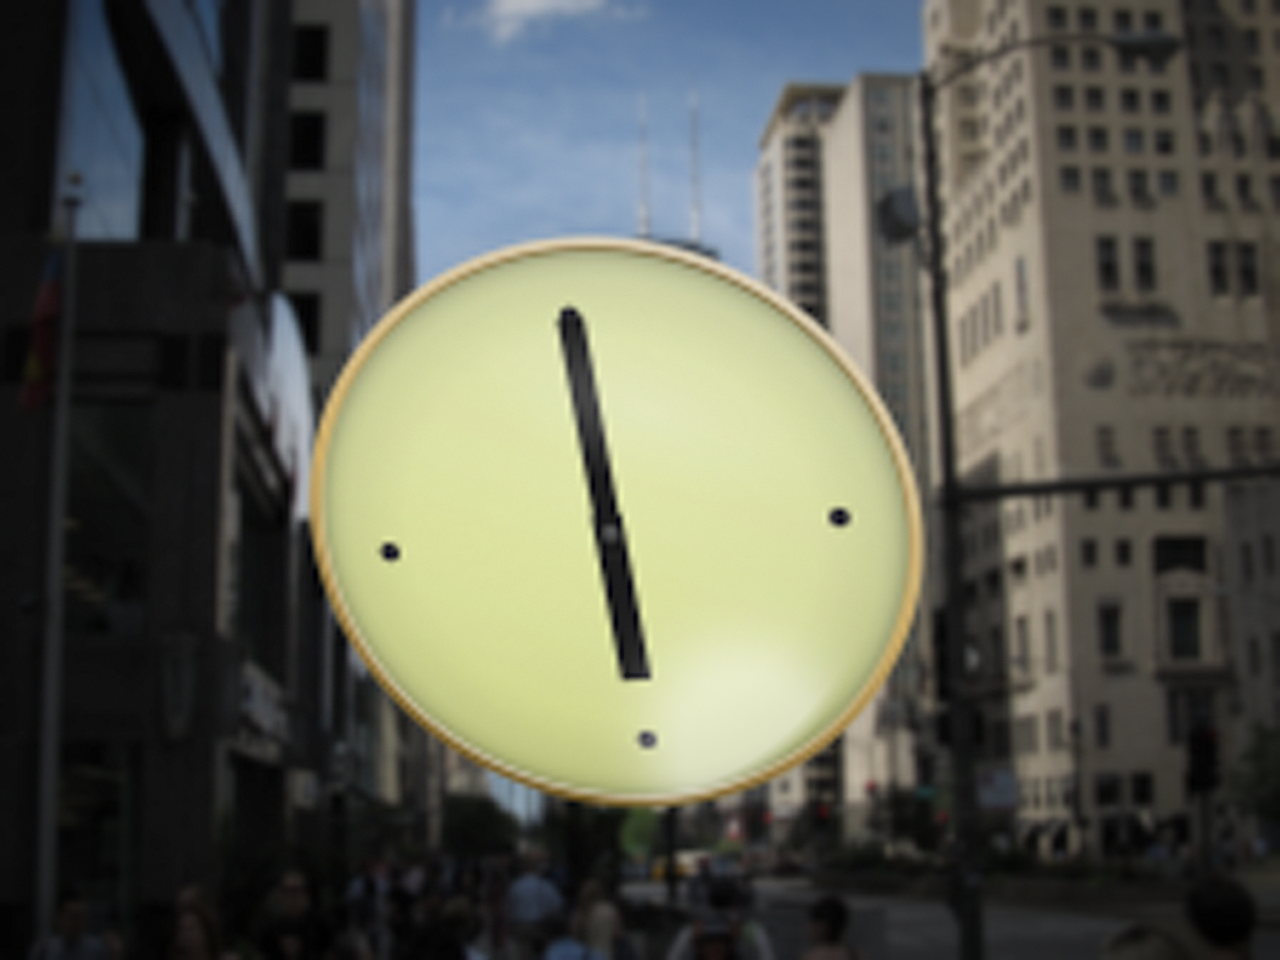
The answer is 6.00
